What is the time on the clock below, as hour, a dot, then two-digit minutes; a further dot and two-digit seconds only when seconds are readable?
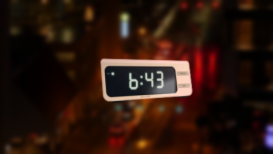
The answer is 6.43
